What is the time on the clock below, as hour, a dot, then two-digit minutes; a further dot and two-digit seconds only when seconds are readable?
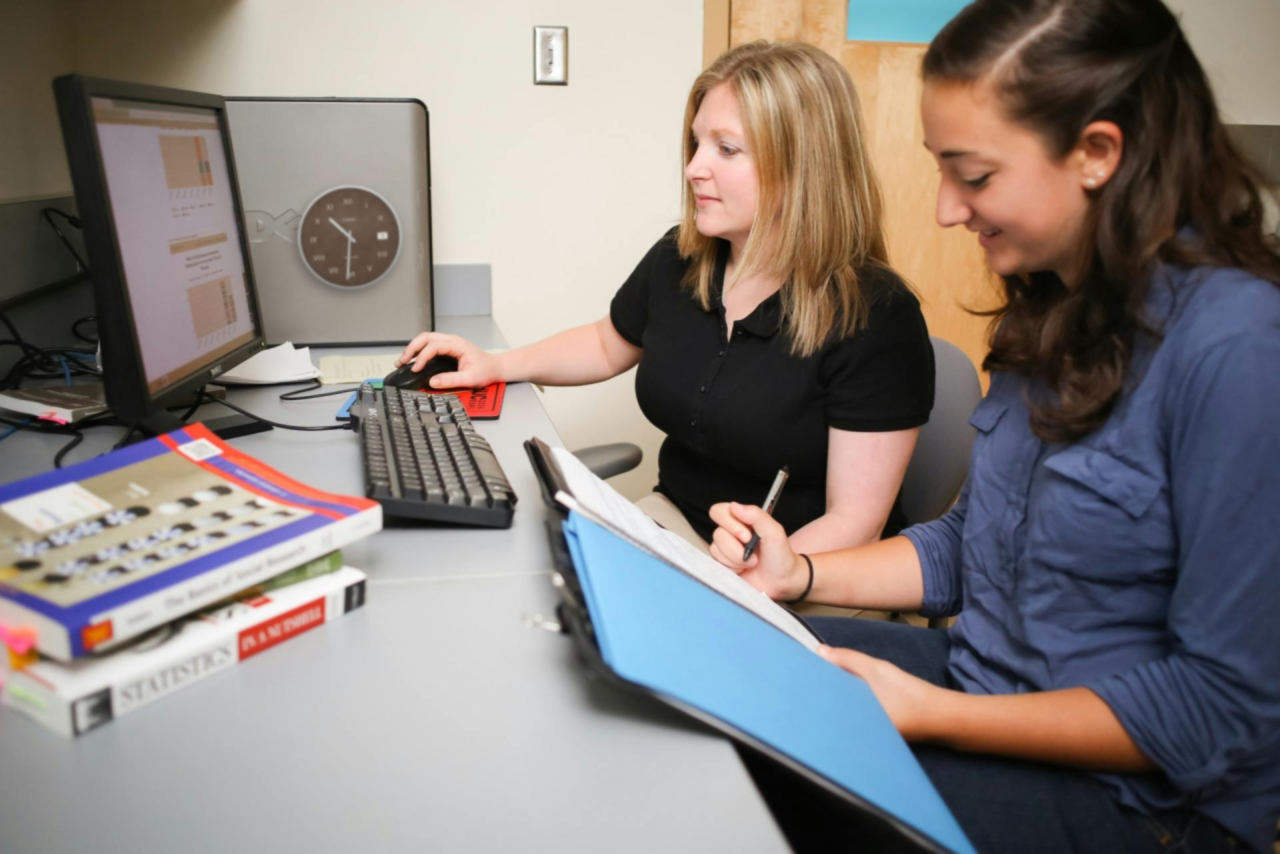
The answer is 10.31
